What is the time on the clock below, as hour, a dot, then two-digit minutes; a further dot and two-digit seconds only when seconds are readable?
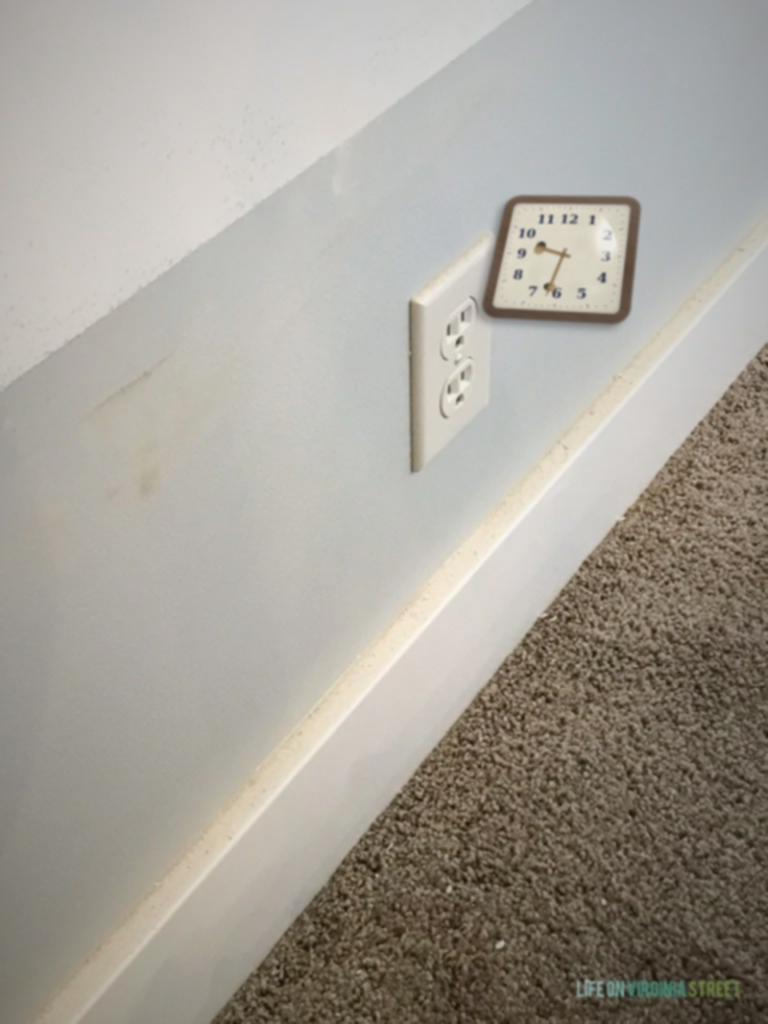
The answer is 9.32
